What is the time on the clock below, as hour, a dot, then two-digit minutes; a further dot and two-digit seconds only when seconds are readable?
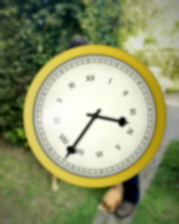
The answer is 3.37
